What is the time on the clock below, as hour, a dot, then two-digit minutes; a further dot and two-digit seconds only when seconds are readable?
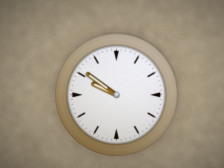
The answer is 9.51
